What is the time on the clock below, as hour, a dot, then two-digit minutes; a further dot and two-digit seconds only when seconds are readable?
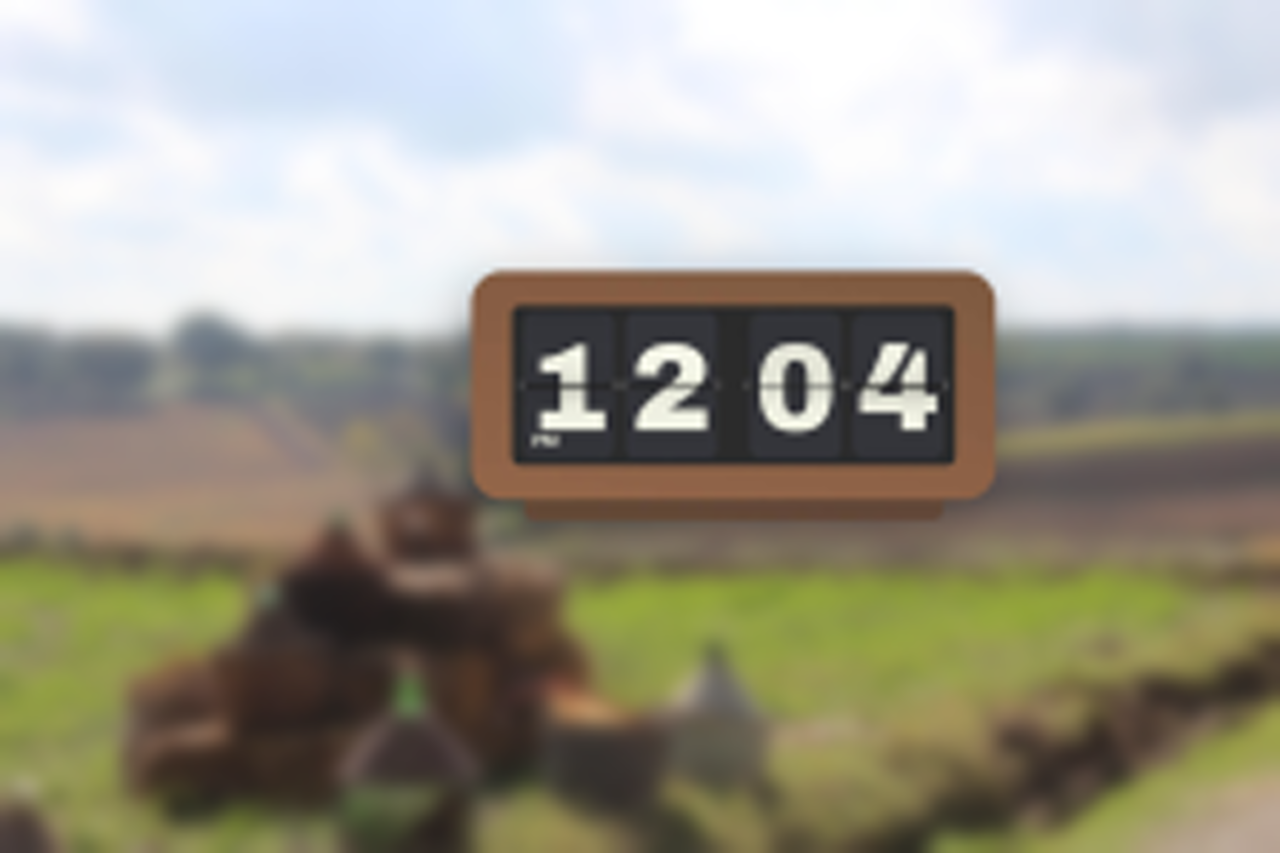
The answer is 12.04
